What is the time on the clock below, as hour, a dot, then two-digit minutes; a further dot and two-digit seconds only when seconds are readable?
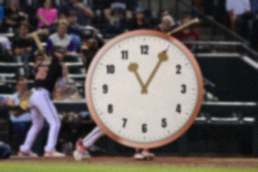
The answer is 11.05
